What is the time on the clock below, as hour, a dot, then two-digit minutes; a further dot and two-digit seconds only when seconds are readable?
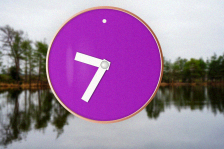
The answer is 9.35
